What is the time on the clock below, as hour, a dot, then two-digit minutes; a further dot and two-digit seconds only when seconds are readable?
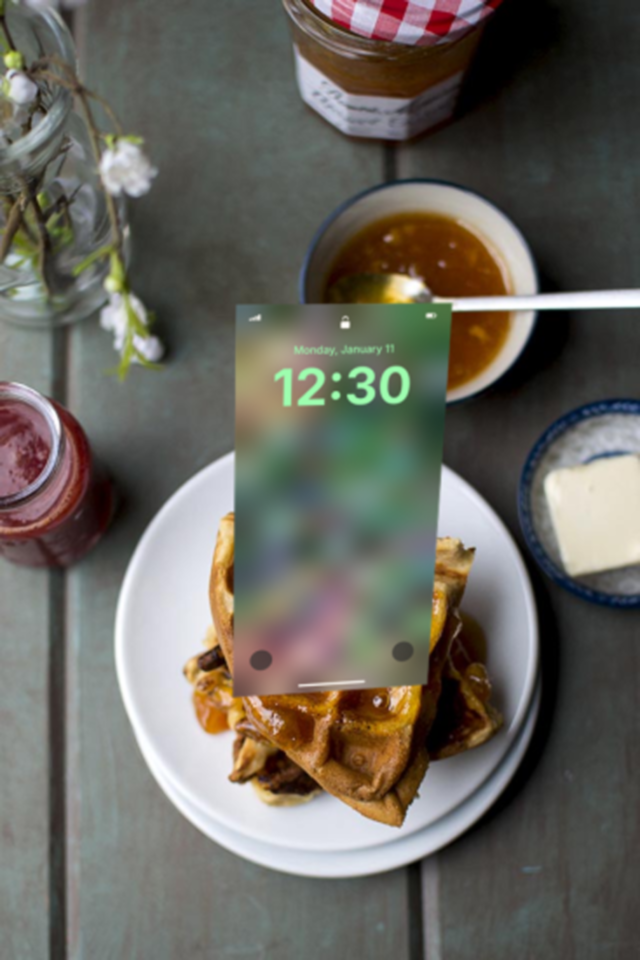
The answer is 12.30
